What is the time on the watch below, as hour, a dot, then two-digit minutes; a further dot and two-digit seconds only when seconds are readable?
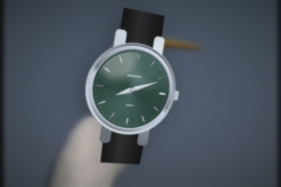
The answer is 8.11
